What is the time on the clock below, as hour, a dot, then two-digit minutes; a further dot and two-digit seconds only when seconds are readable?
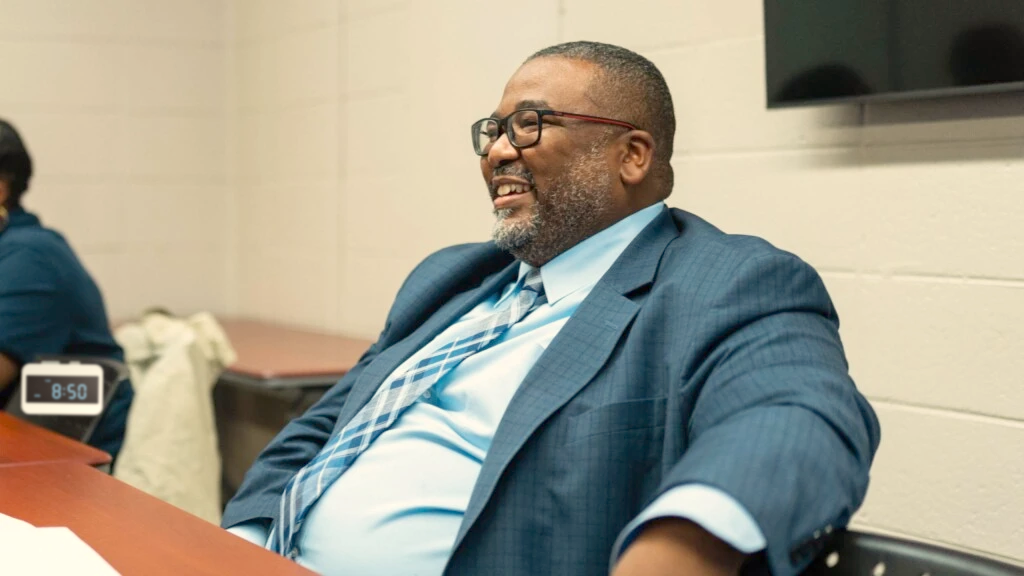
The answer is 8.50
